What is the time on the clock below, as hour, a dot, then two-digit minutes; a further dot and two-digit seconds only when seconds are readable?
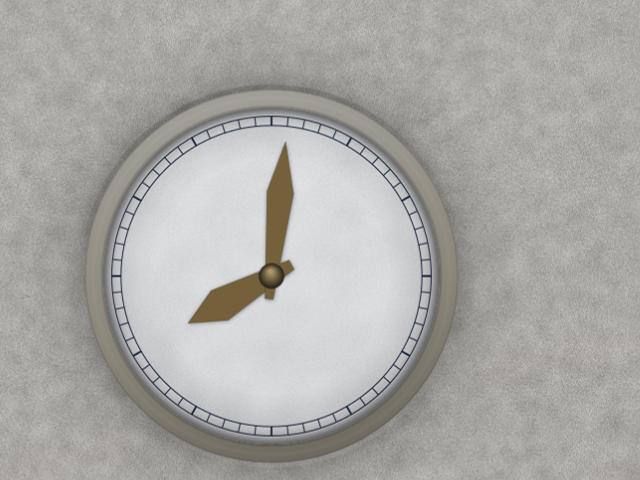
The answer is 8.01
